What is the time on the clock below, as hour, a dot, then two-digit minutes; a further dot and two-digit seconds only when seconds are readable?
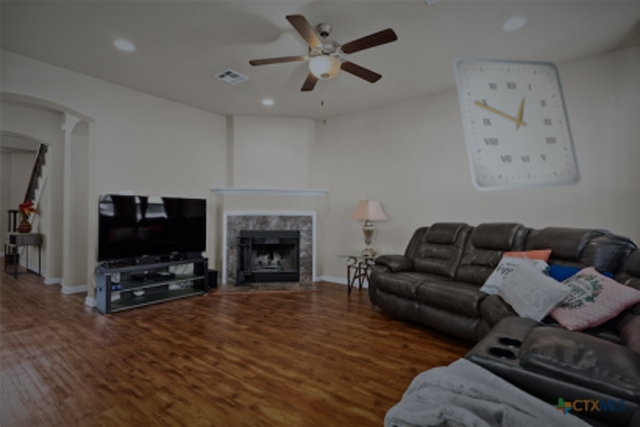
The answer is 12.49
